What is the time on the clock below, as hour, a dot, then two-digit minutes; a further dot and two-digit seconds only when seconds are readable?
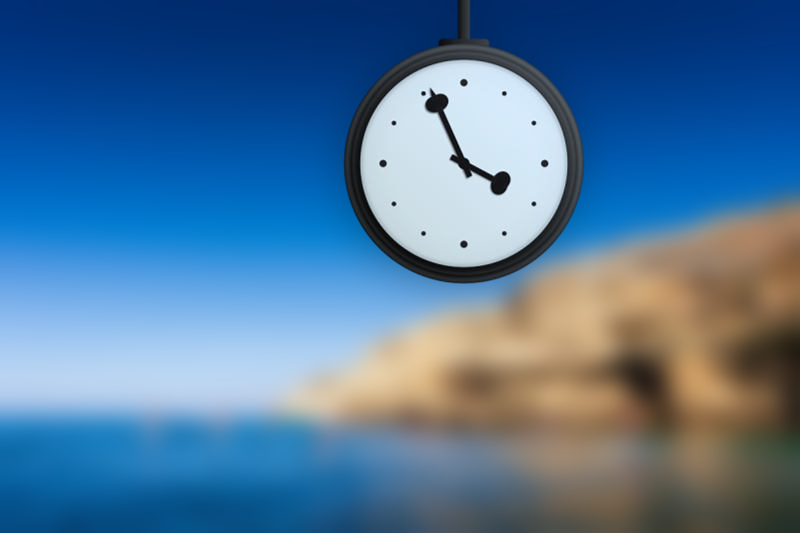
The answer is 3.56
